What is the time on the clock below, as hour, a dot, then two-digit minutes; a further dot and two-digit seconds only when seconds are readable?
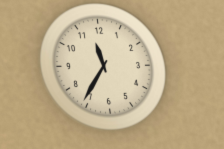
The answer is 11.36
